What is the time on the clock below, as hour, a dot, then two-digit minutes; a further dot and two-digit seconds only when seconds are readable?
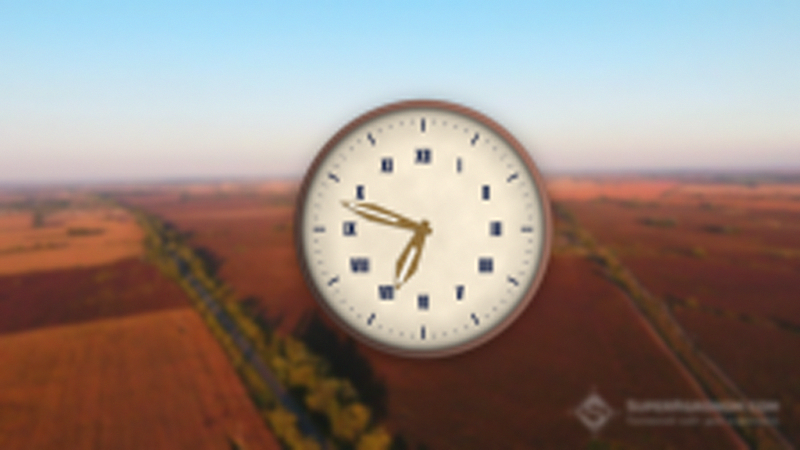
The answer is 6.48
